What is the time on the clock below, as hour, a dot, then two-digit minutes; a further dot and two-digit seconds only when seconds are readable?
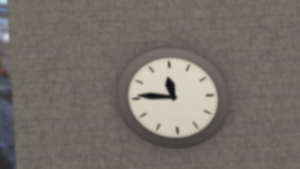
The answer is 11.46
